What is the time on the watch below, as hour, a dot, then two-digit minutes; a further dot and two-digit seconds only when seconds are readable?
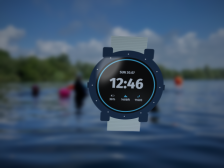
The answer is 12.46
